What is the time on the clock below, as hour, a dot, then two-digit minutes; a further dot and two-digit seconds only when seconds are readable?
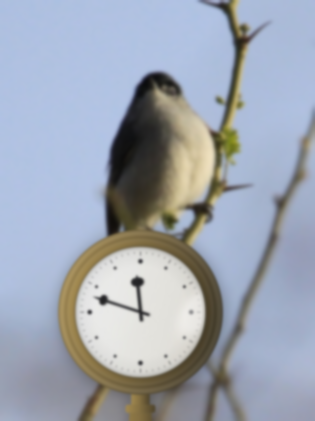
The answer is 11.48
